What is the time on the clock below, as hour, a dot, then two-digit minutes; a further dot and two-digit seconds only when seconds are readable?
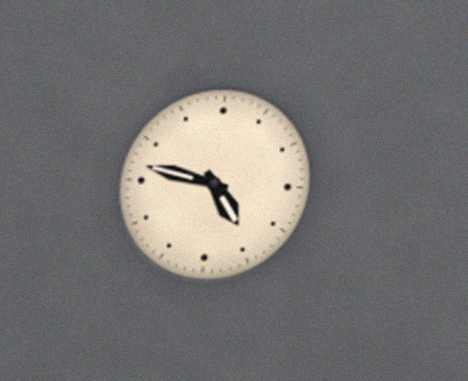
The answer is 4.47
